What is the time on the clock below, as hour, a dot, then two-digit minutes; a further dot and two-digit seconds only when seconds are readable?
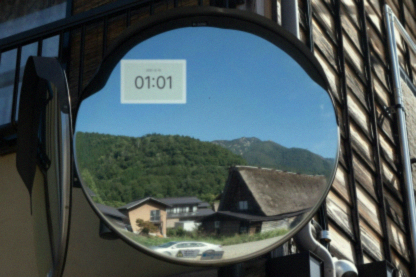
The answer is 1.01
